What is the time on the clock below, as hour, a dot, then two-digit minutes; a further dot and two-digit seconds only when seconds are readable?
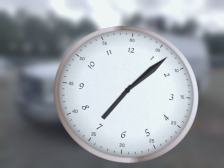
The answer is 7.07
